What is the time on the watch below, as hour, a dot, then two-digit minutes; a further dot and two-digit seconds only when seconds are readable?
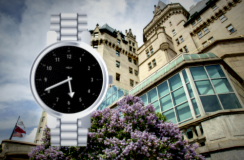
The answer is 5.41
